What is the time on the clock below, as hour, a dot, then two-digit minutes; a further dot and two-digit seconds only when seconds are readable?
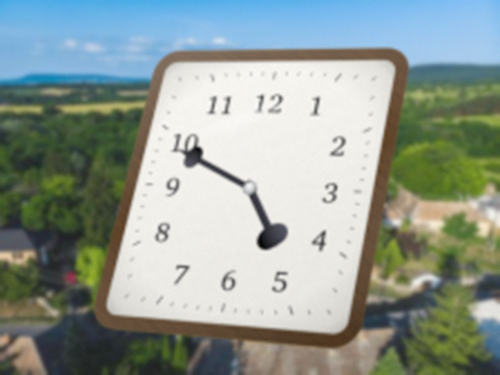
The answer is 4.49
